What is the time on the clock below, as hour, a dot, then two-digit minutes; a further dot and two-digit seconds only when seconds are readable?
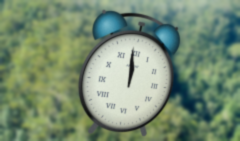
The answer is 11.59
